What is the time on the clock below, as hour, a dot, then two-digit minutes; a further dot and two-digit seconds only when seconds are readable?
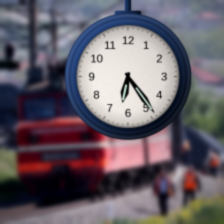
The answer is 6.24
